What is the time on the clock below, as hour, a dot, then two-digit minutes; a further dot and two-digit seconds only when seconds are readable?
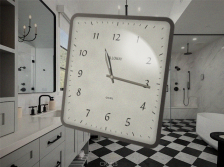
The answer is 11.16
